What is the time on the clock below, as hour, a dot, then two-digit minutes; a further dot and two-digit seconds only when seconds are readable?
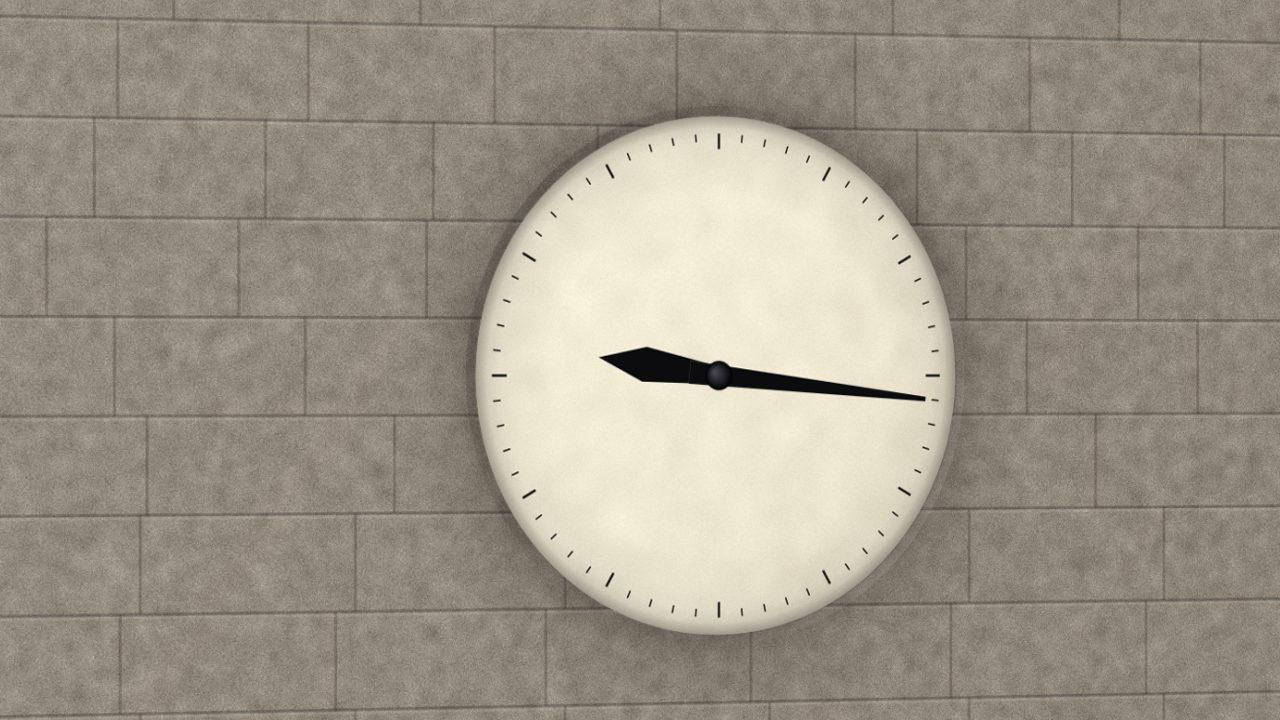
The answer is 9.16
